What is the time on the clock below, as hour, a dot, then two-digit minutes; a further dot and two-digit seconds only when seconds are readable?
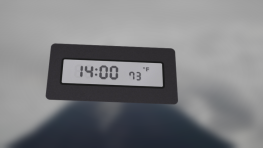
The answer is 14.00
